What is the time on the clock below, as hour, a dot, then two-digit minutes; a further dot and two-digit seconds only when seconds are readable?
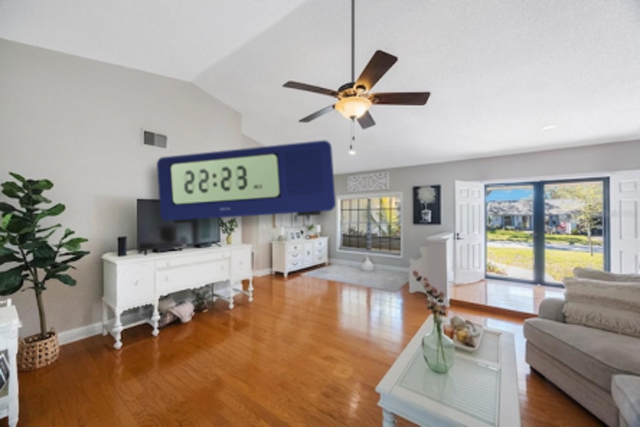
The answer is 22.23
